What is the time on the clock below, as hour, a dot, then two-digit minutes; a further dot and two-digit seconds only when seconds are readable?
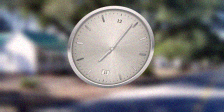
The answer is 7.04
